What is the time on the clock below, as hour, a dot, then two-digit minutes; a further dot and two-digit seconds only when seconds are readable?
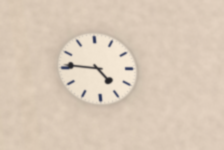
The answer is 4.46
